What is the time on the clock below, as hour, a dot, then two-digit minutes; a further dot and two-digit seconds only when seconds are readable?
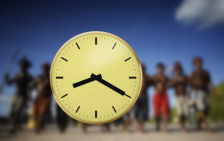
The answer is 8.20
